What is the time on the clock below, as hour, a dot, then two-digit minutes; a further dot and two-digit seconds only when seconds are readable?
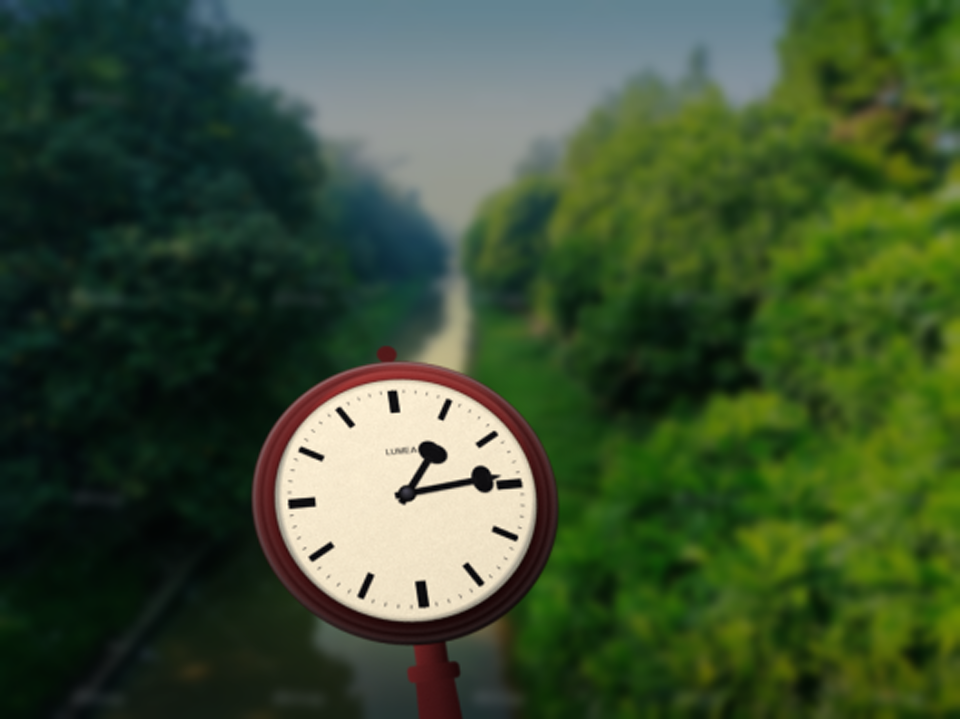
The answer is 1.14
